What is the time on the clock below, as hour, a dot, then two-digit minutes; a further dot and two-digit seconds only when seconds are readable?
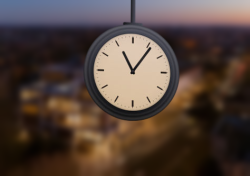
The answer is 11.06
